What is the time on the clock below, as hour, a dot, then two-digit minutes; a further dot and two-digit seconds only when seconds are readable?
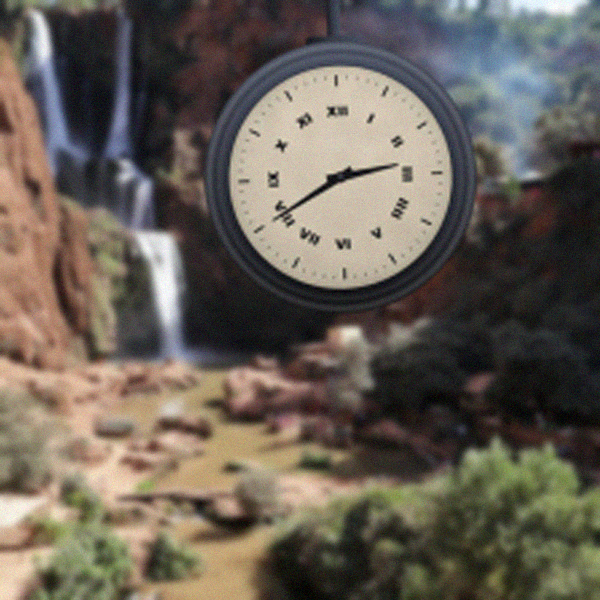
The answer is 2.40
